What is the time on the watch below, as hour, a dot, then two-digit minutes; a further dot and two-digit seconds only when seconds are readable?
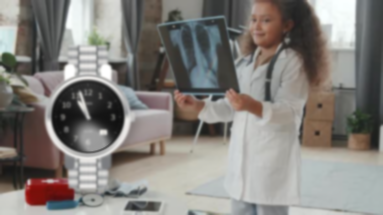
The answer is 10.57
